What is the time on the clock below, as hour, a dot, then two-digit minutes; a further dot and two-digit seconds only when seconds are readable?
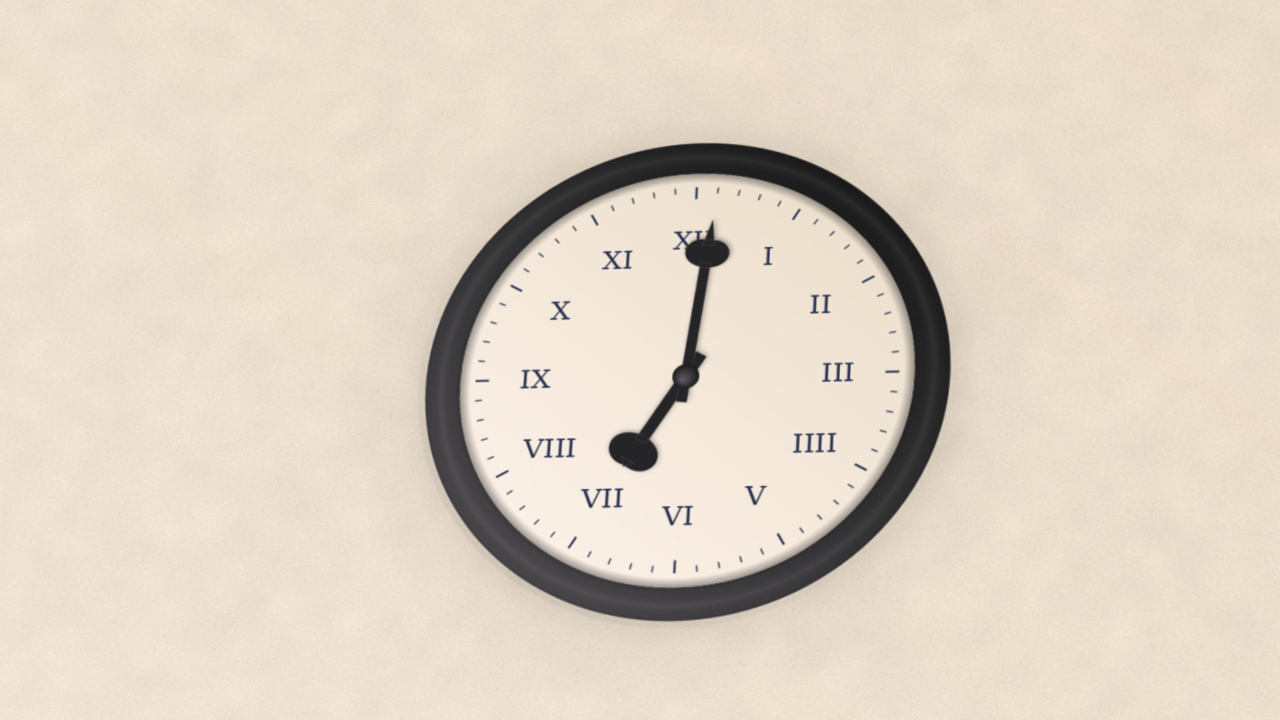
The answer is 7.01
